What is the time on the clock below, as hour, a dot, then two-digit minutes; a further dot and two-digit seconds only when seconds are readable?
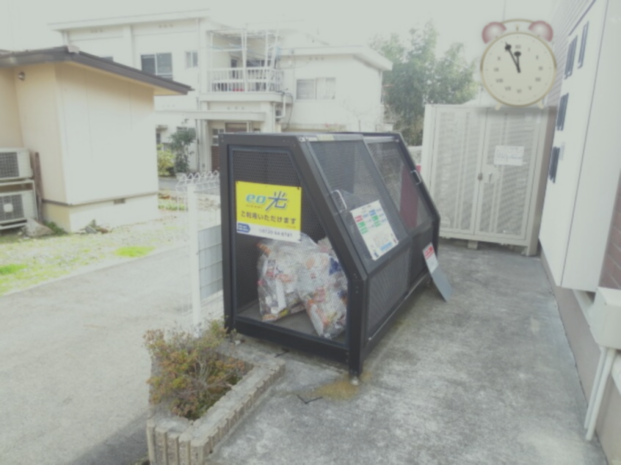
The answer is 11.56
